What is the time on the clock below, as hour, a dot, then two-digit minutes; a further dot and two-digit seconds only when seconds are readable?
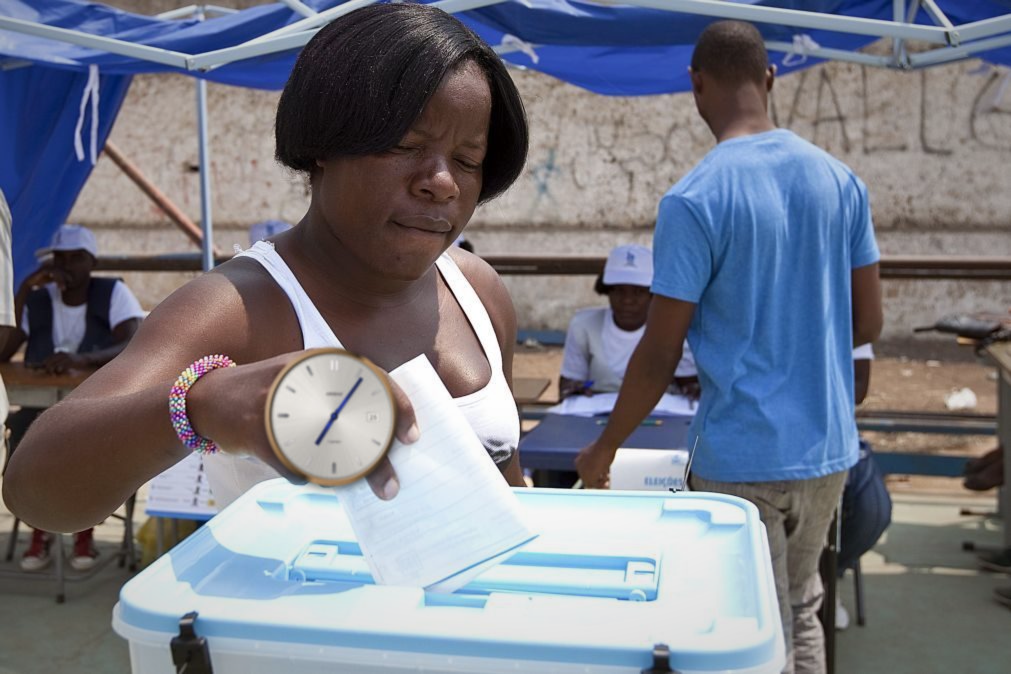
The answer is 7.06
